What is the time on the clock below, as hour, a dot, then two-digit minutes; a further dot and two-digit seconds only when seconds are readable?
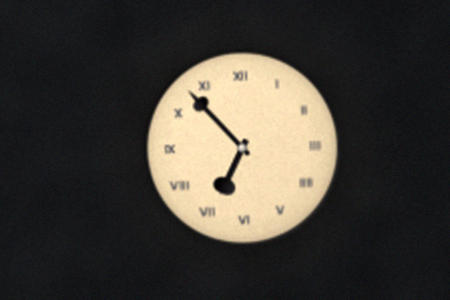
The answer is 6.53
